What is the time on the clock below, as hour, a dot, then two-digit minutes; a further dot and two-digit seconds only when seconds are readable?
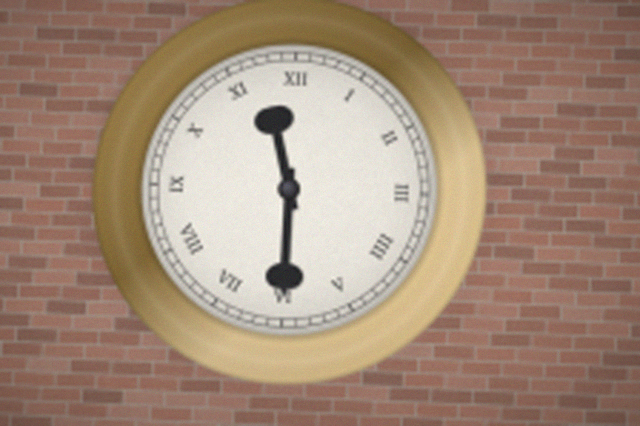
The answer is 11.30
